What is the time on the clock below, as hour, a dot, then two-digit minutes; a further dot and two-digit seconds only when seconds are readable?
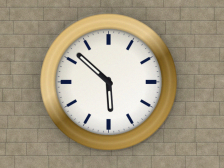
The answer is 5.52
